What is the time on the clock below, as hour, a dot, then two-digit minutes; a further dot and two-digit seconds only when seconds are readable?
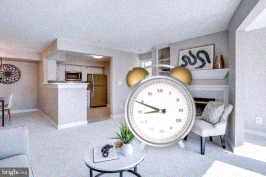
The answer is 8.49
